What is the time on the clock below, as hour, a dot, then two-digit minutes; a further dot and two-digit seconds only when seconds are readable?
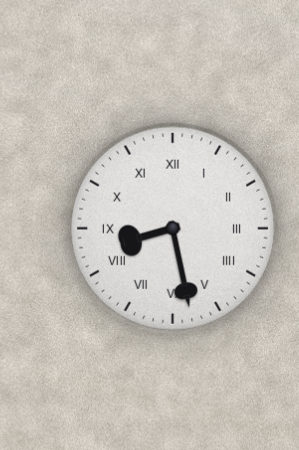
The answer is 8.28
